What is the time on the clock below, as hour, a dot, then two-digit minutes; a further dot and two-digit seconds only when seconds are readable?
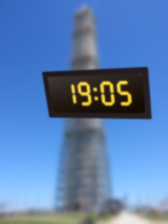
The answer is 19.05
